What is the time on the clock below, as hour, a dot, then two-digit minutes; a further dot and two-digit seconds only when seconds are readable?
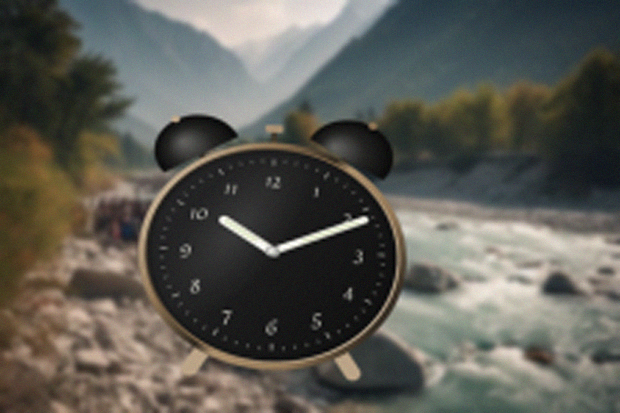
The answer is 10.11
